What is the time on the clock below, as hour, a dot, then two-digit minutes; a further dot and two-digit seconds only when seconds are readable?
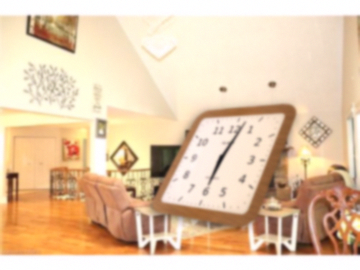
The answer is 6.02
